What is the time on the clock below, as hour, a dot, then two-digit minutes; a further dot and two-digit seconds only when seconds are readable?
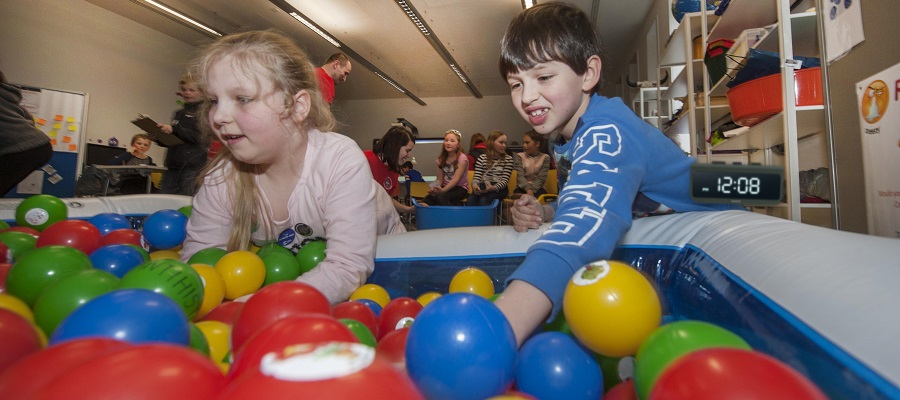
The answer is 12.08
